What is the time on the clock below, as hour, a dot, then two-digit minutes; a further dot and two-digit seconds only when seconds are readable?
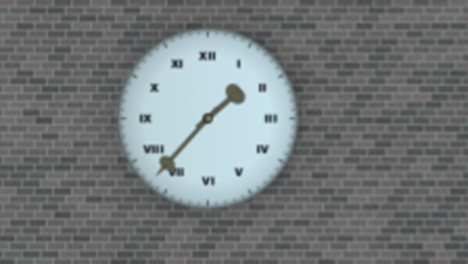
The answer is 1.37
